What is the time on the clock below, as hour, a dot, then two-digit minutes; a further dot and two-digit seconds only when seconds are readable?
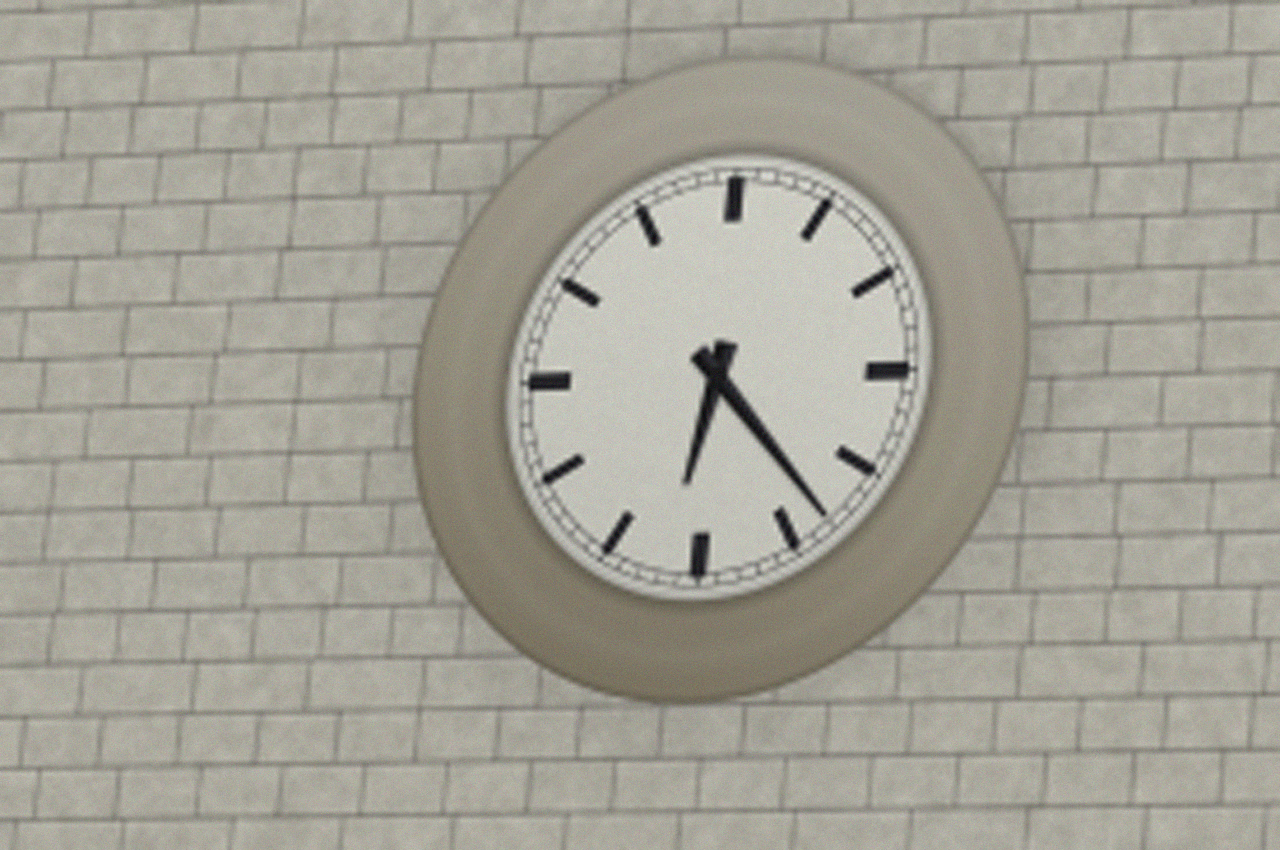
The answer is 6.23
